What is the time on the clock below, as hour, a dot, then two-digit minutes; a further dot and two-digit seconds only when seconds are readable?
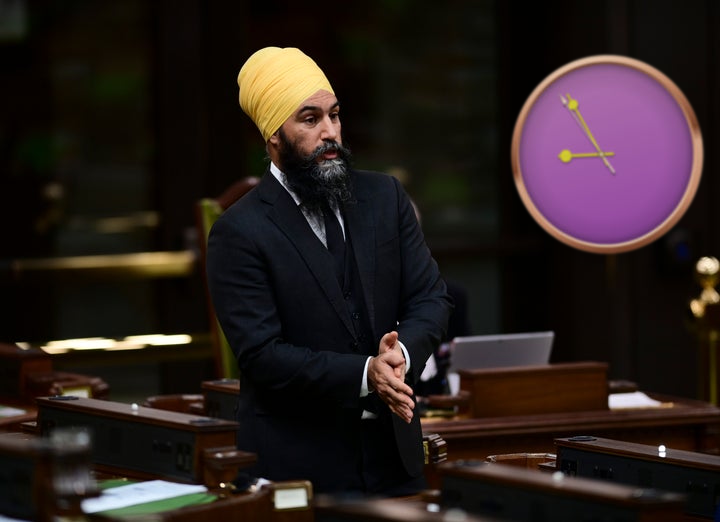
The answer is 8.54.54
